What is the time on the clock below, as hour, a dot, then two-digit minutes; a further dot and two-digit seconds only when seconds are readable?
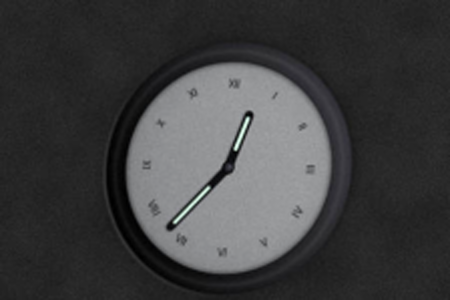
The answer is 12.37
